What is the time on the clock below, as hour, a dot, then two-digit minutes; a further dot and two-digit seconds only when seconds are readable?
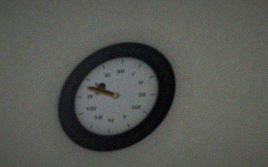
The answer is 9.48
